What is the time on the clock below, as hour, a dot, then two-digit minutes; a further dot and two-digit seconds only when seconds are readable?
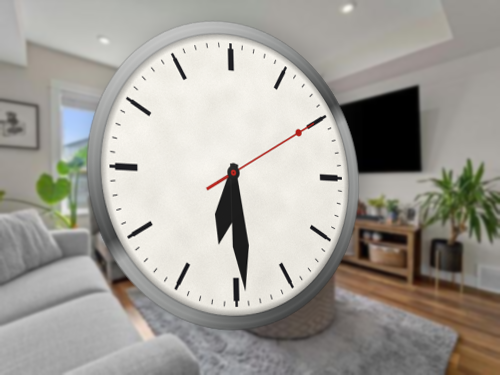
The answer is 6.29.10
